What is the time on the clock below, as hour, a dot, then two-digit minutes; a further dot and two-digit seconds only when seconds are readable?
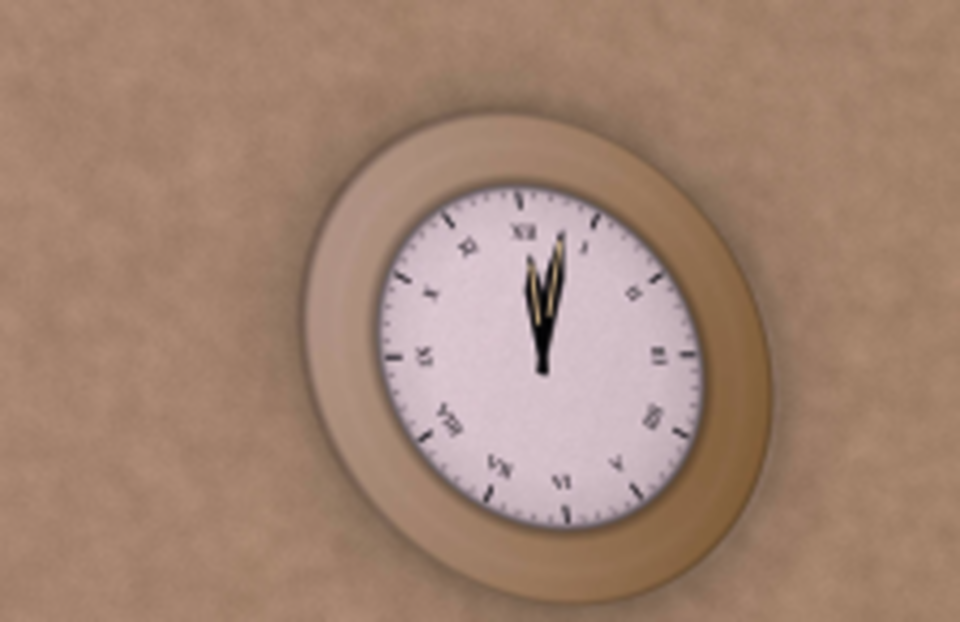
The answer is 12.03
